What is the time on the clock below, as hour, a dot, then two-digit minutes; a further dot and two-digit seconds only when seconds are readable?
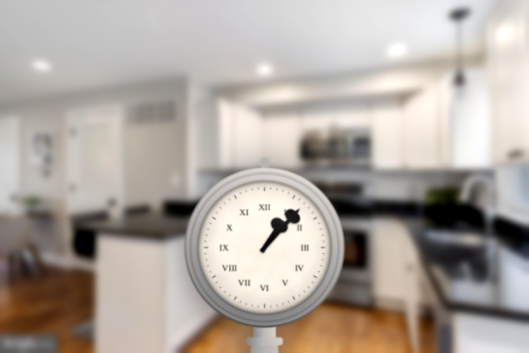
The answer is 1.07
